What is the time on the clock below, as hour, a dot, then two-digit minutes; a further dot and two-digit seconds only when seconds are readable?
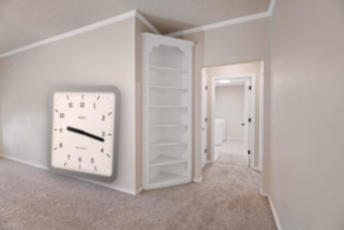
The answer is 9.17
